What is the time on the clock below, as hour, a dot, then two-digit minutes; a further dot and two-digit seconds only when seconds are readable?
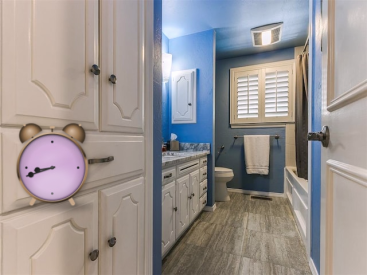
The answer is 8.42
